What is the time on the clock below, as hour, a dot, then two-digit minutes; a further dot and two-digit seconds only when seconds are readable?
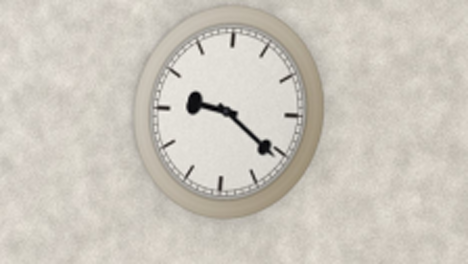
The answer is 9.21
